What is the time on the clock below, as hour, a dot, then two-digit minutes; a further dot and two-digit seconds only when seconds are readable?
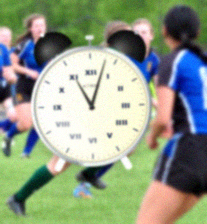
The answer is 11.03
